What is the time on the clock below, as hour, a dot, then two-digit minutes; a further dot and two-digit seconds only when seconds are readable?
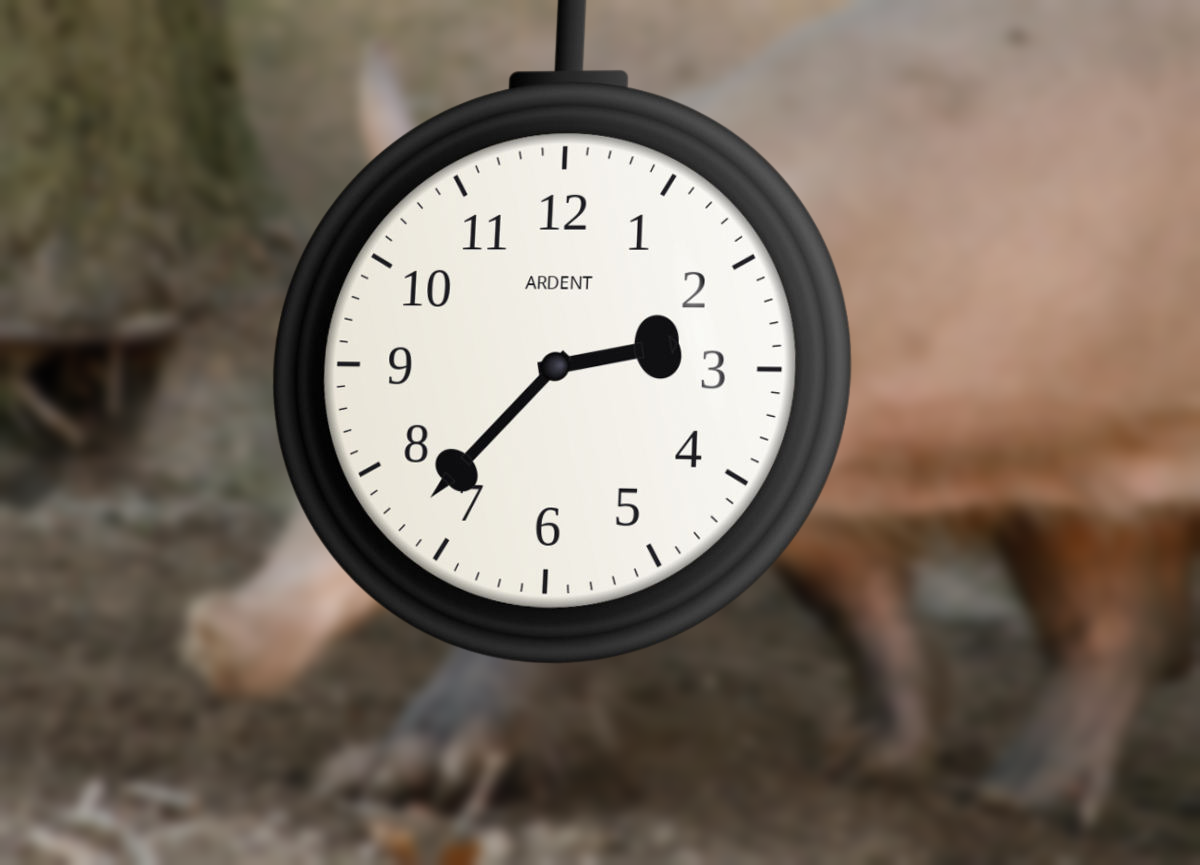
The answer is 2.37
